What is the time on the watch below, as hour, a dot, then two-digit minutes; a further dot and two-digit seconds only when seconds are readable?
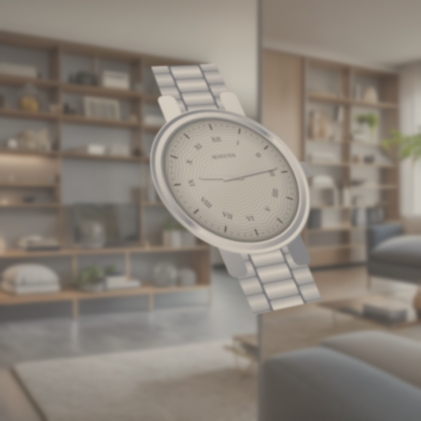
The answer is 9.14
